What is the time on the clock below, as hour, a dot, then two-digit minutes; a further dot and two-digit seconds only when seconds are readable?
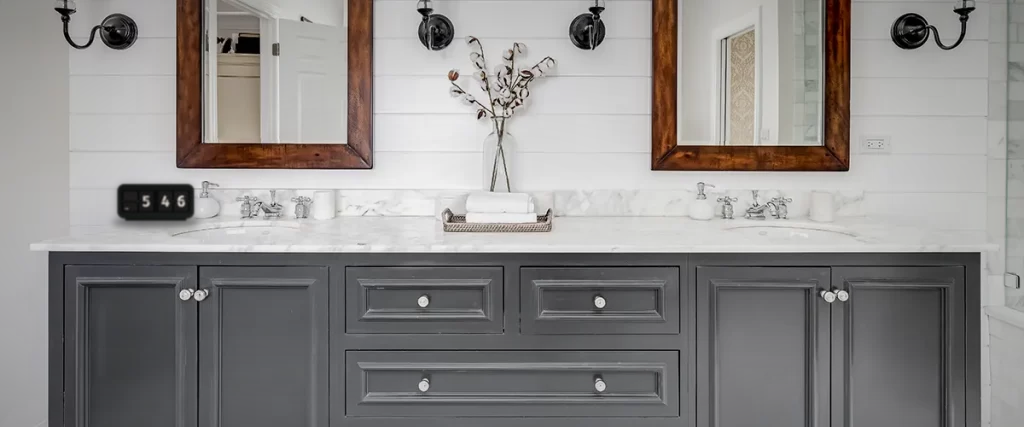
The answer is 5.46
